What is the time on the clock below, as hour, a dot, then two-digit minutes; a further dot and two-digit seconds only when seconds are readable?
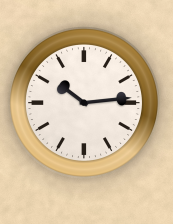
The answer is 10.14
